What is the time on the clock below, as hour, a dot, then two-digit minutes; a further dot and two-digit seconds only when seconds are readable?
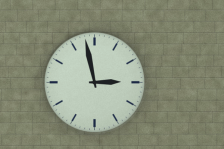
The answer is 2.58
